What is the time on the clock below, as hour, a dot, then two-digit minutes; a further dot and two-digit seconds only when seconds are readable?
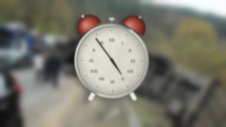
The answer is 4.54
